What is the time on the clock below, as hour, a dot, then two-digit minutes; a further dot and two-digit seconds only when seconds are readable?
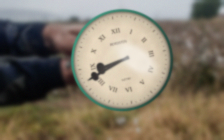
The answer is 8.42
